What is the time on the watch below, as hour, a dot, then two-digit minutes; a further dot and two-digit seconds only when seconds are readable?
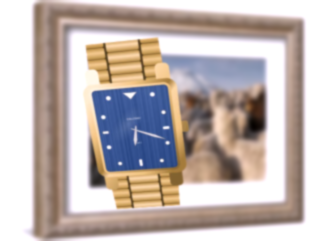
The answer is 6.19
